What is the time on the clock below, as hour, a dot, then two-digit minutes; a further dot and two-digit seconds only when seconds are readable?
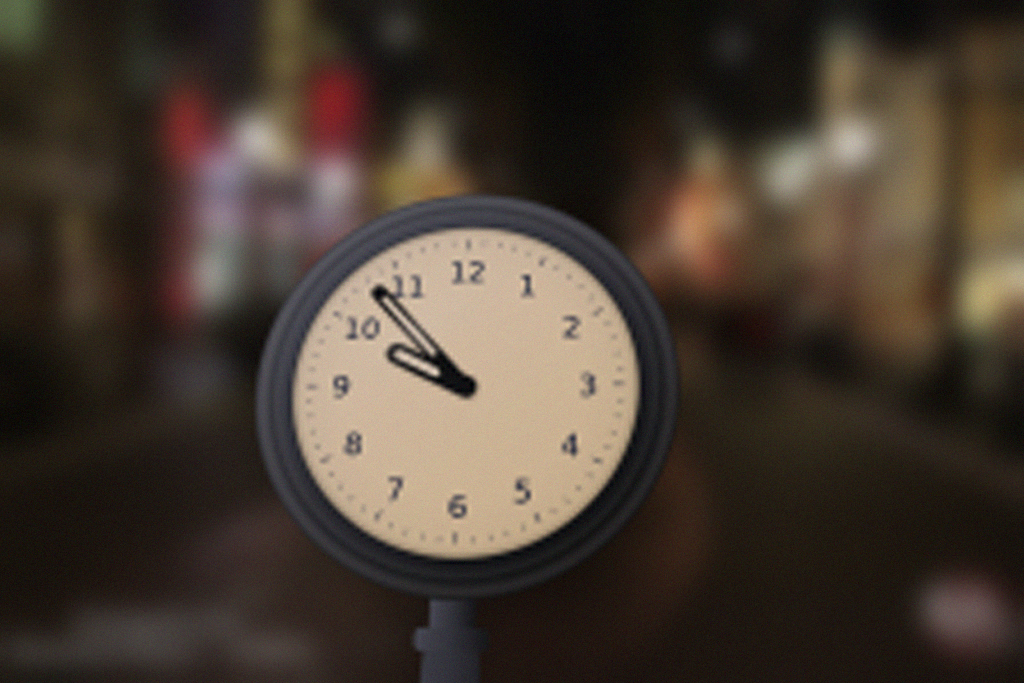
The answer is 9.53
